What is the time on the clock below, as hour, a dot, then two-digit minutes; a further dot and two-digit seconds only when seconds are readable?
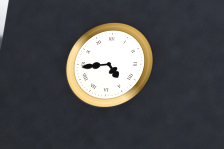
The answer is 4.44
